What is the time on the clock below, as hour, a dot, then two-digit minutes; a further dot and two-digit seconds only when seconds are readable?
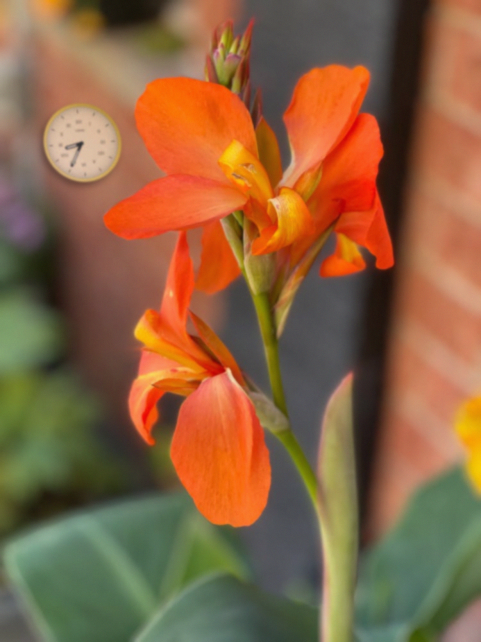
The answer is 8.35
